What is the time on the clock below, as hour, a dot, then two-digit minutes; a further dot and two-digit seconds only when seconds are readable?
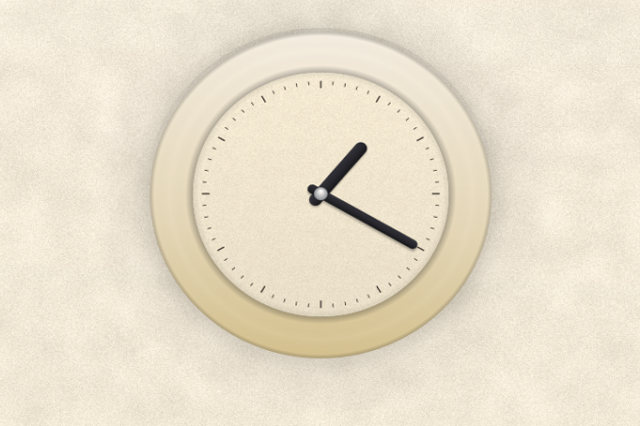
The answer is 1.20
